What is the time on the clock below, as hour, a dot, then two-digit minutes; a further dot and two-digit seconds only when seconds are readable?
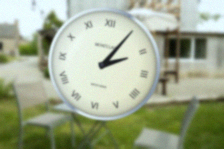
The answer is 2.05
